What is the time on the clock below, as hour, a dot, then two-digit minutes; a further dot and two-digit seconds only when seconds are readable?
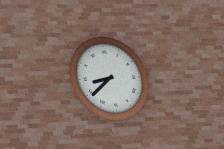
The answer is 8.39
